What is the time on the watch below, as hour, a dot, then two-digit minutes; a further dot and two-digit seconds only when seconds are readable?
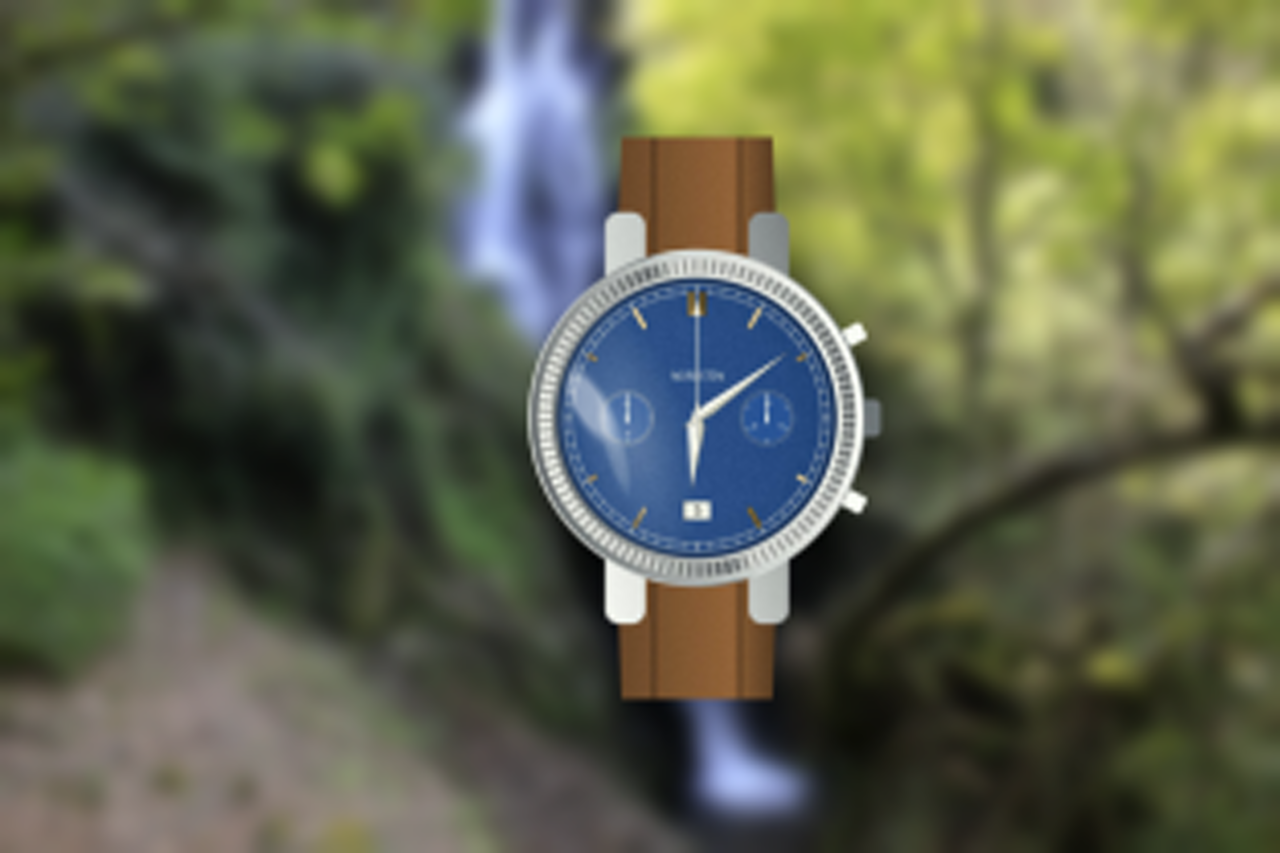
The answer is 6.09
